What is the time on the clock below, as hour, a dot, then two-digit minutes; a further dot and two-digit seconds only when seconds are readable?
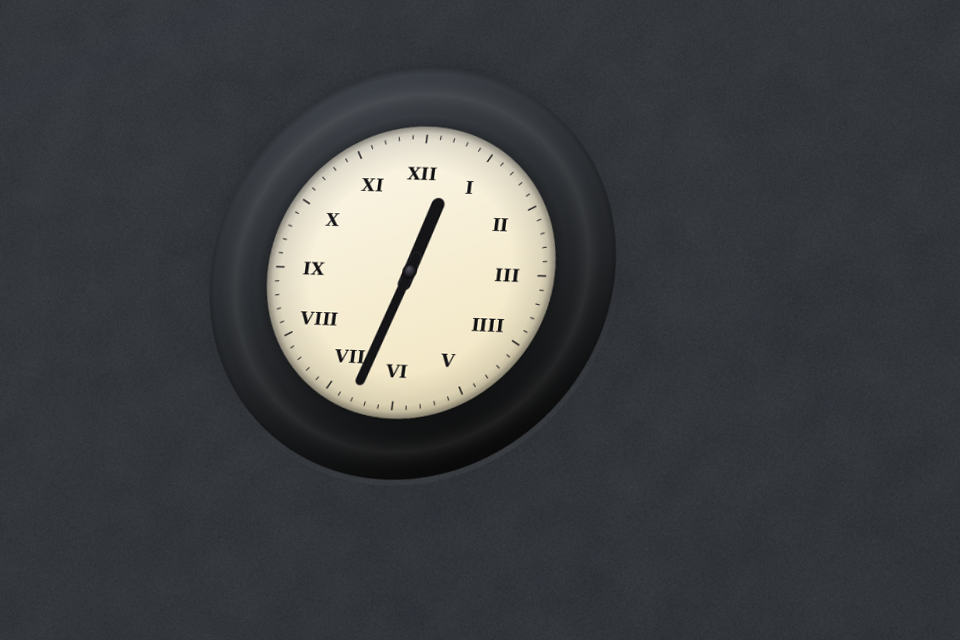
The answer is 12.33
